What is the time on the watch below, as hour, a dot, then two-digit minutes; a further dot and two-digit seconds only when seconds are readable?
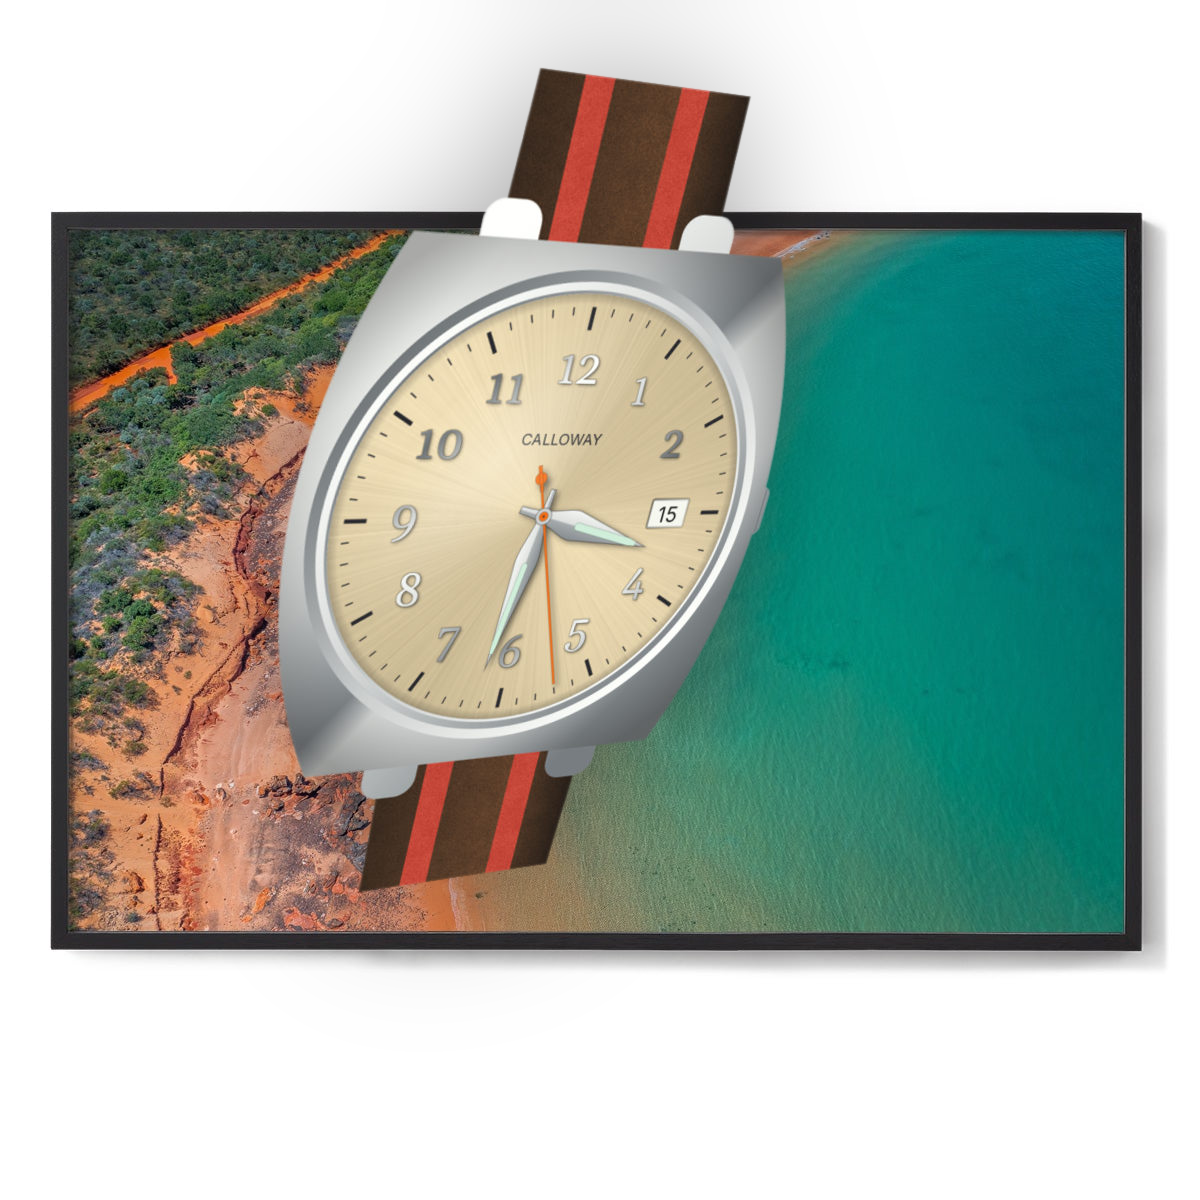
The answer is 3.31.27
